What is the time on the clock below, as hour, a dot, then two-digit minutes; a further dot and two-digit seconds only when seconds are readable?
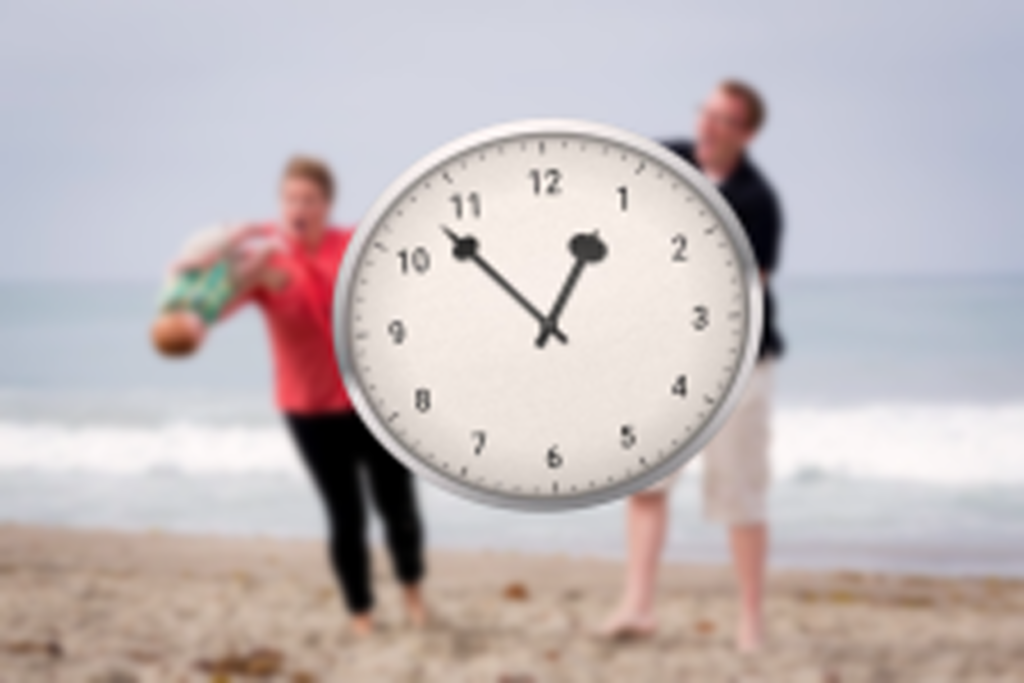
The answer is 12.53
